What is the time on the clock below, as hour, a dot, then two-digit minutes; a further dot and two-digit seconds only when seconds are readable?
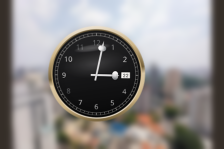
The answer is 3.02
